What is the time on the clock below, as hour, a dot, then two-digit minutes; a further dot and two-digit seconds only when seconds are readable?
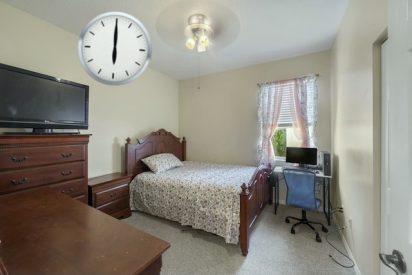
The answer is 6.00
